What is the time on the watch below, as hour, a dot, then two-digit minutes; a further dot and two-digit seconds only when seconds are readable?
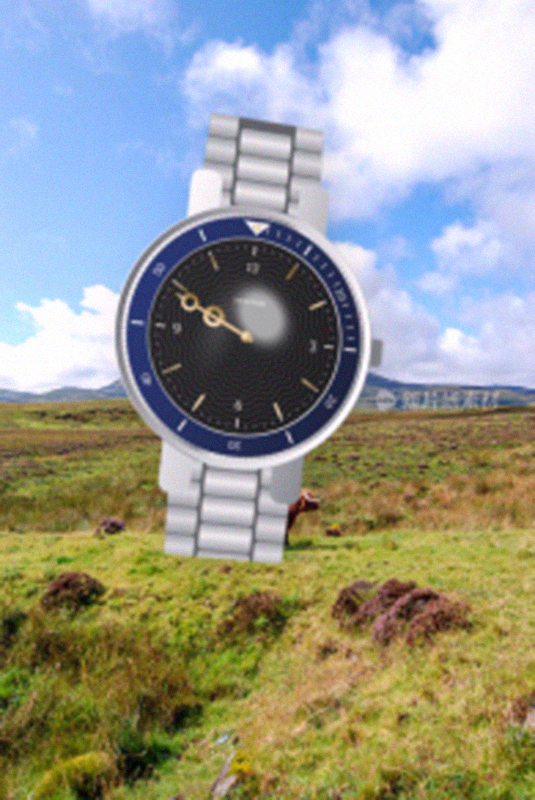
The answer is 9.49
